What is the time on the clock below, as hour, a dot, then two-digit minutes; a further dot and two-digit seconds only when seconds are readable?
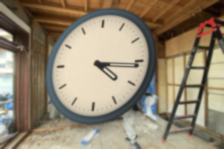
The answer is 4.16
